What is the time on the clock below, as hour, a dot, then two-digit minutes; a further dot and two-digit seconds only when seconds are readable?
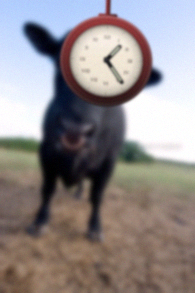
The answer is 1.24
